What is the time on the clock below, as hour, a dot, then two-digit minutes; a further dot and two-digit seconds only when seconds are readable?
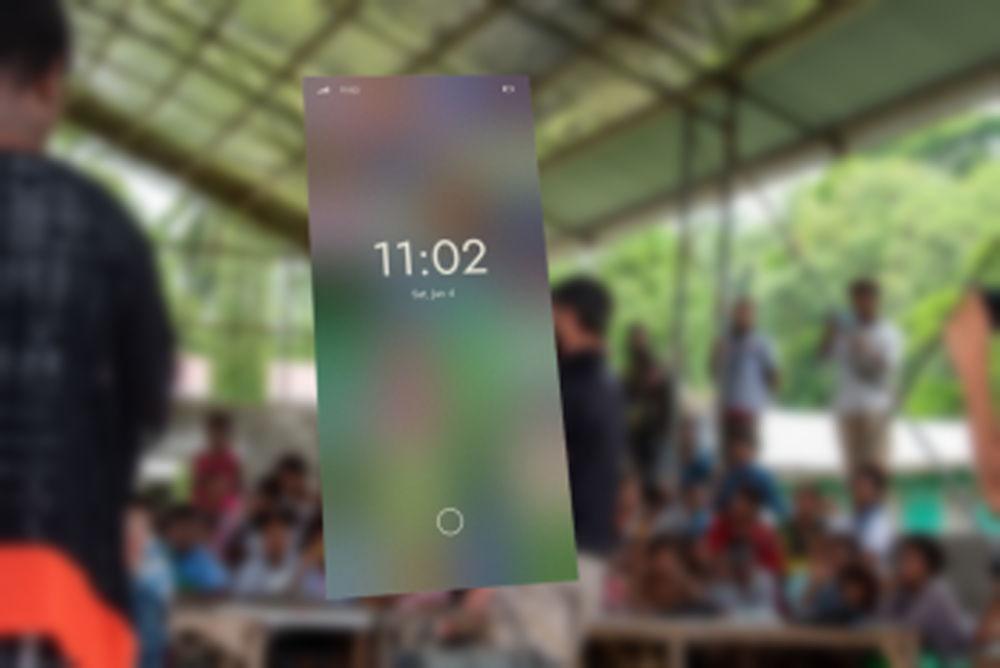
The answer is 11.02
